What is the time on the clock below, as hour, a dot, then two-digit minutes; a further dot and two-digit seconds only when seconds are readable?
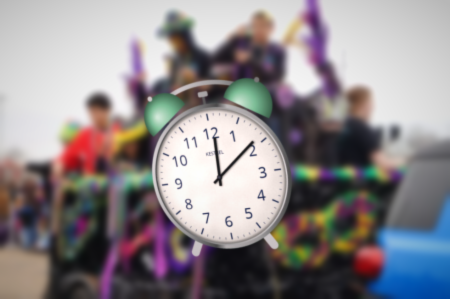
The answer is 12.09
